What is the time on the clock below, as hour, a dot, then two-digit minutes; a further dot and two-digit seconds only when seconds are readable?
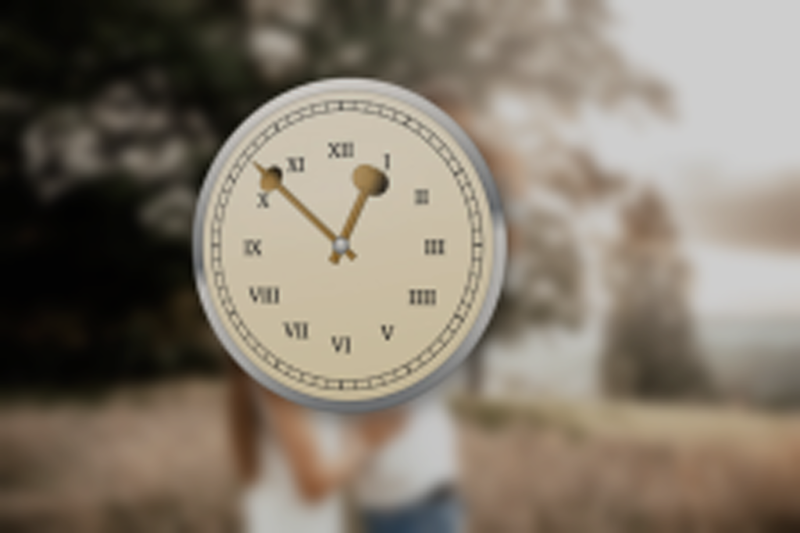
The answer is 12.52
